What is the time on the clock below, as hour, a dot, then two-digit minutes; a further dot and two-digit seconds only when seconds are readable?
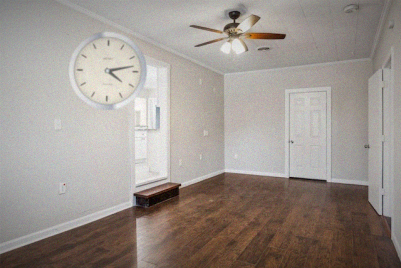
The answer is 4.13
